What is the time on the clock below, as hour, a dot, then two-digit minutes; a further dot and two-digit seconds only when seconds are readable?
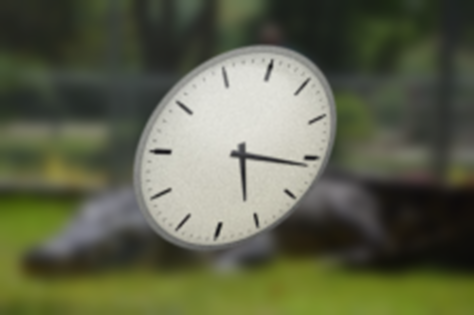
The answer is 5.16
